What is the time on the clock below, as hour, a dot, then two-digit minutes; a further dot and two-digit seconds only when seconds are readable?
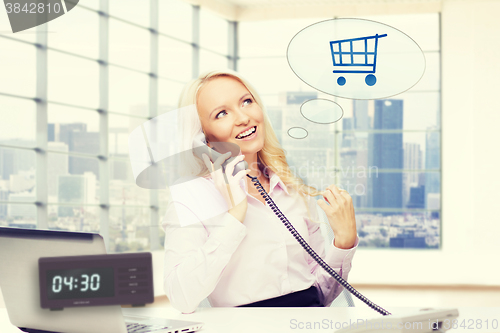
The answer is 4.30
